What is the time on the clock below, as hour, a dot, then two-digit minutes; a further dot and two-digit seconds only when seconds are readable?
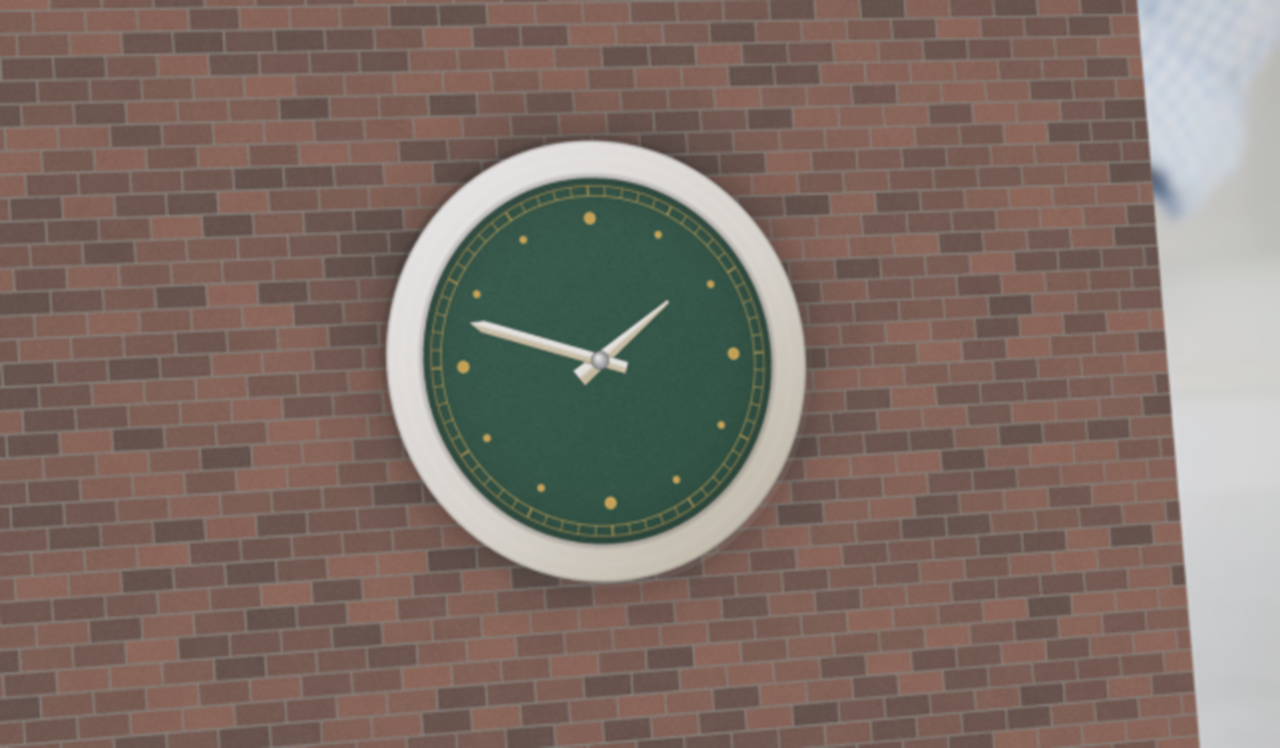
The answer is 1.48
